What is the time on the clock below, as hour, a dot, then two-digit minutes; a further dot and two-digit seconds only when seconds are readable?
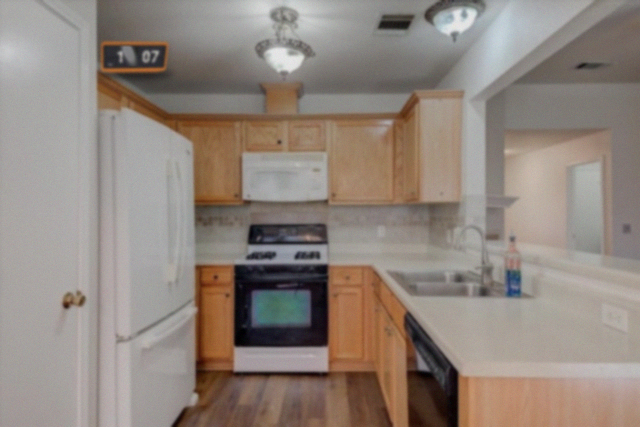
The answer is 1.07
